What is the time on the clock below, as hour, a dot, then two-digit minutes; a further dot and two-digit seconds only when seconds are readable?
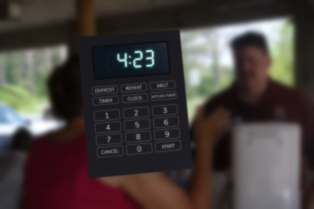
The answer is 4.23
